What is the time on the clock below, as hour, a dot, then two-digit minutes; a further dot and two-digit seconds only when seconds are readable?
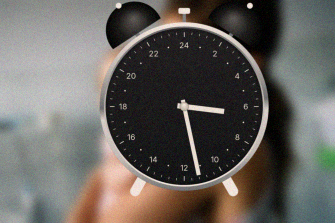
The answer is 6.28
